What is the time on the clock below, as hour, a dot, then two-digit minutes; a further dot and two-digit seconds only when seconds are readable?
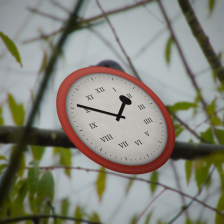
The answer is 1.51
